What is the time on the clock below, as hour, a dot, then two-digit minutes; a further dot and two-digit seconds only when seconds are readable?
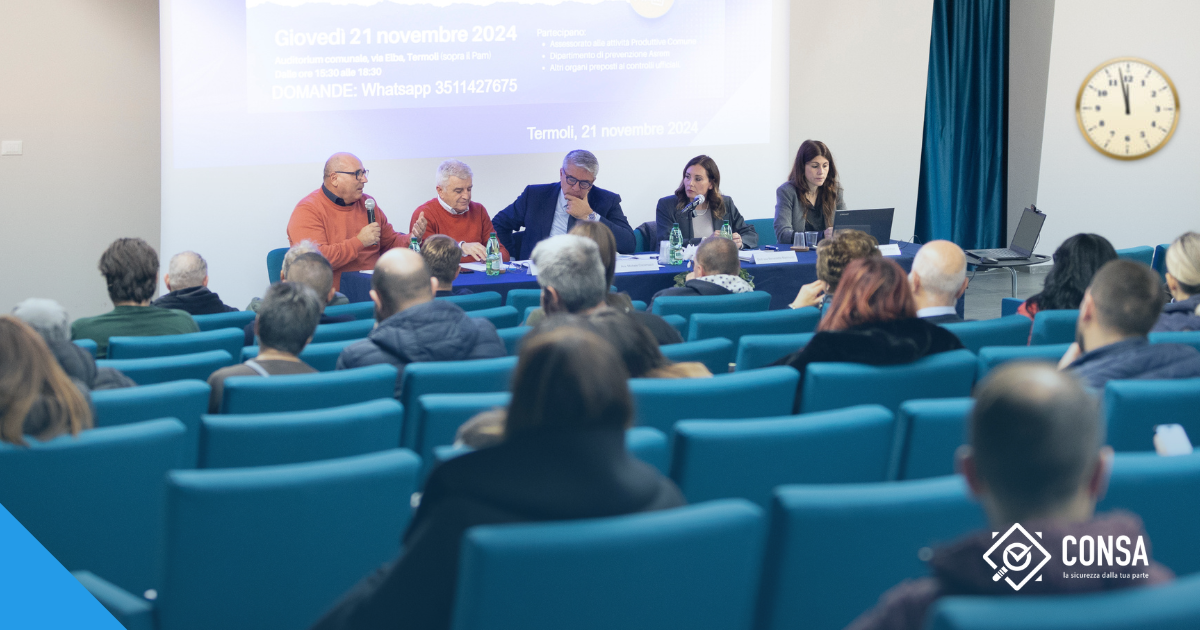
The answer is 11.58
